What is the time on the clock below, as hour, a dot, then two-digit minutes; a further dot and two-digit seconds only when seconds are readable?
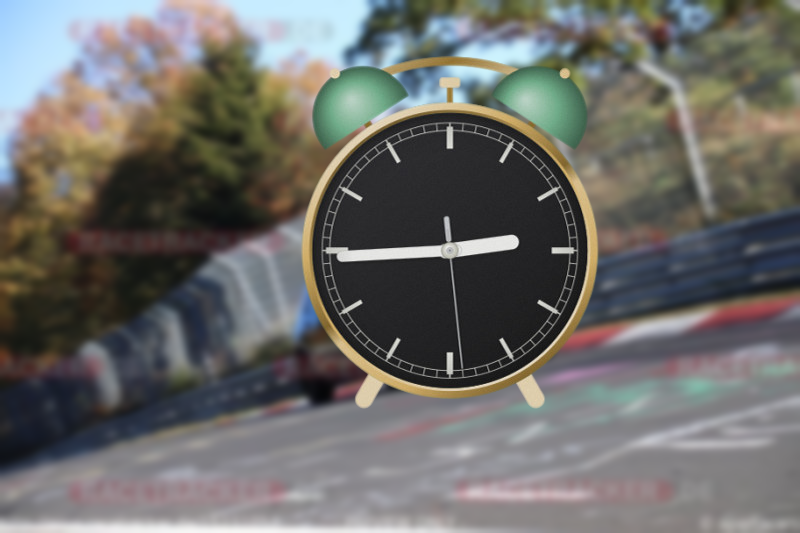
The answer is 2.44.29
